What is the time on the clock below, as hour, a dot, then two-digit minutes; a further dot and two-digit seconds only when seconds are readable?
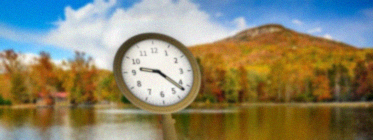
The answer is 9.22
